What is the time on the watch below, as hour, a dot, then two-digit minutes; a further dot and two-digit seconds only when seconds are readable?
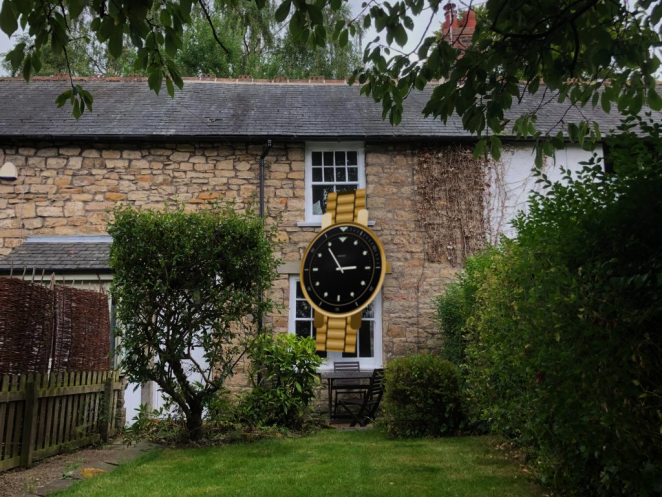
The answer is 2.54
